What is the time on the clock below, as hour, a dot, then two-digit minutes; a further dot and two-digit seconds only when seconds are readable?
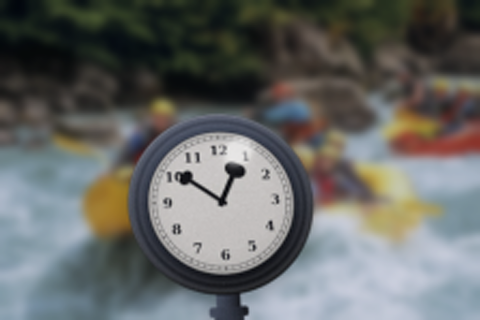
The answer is 12.51
